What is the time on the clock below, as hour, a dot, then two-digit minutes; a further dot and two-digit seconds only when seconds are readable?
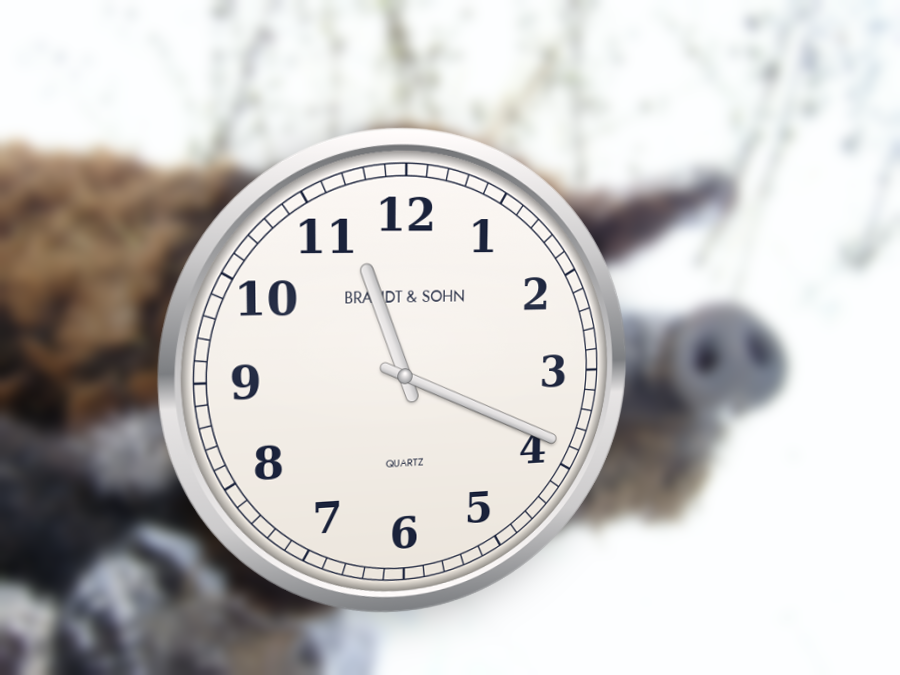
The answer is 11.19
